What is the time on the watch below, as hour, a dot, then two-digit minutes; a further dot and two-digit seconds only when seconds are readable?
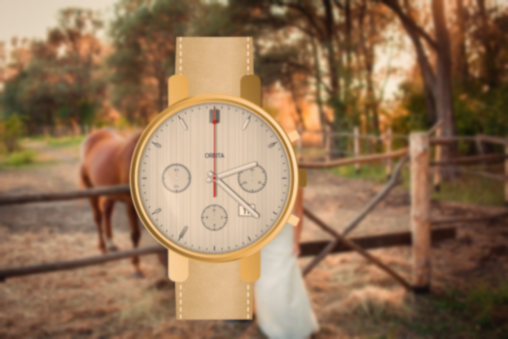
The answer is 2.22
